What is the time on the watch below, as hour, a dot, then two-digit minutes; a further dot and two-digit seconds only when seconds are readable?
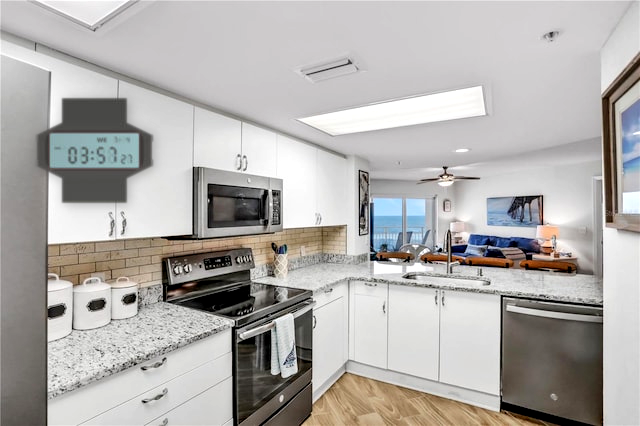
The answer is 3.57.27
